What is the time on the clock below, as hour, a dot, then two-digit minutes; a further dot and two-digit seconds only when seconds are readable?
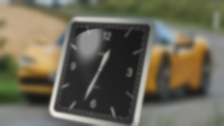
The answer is 12.33
